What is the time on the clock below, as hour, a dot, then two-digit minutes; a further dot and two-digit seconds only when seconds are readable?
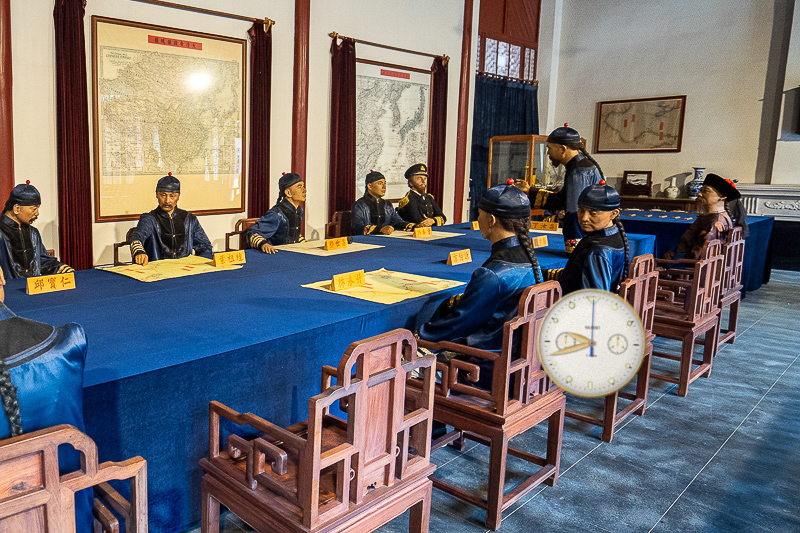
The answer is 9.42
